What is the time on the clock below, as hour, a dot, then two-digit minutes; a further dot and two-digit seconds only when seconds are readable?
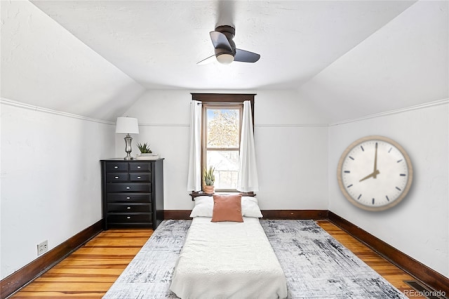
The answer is 8.00
